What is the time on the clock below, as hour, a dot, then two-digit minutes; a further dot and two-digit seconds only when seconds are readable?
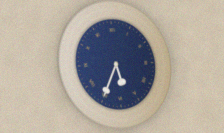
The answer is 5.35
